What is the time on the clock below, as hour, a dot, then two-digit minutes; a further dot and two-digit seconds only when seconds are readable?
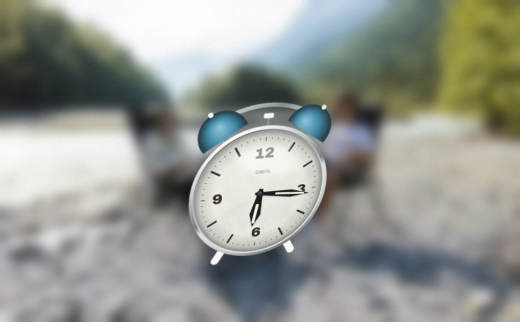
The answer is 6.16
